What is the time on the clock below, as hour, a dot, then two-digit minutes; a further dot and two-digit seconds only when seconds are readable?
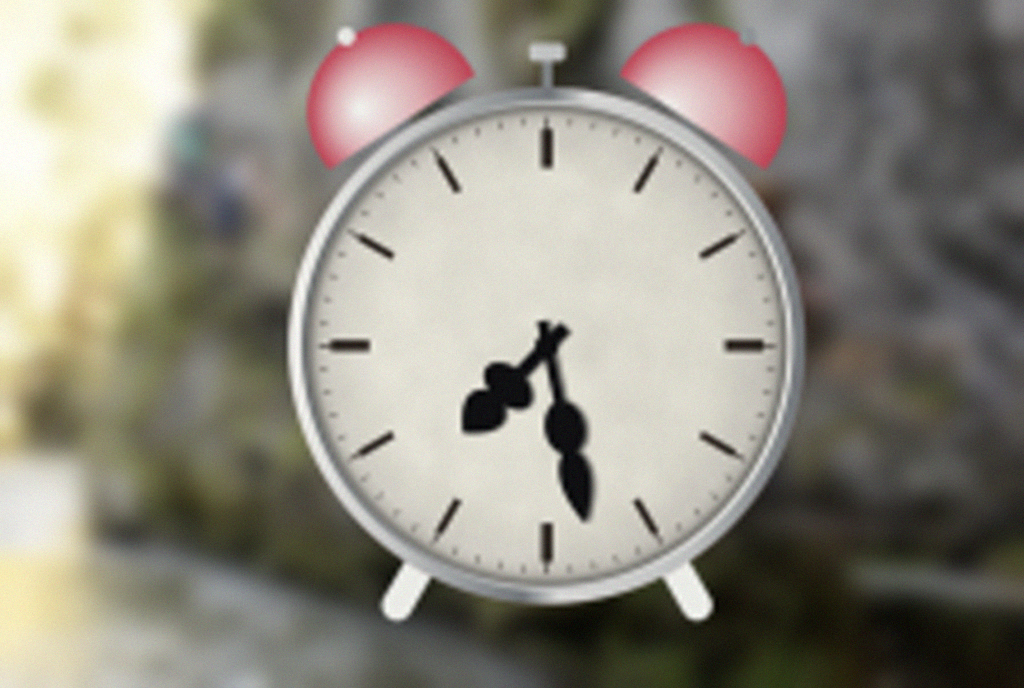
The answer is 7.28
